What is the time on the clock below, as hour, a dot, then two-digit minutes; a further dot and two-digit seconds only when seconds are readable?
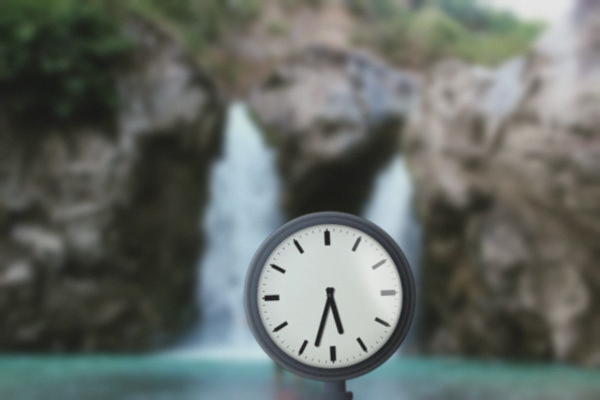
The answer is 5.33
